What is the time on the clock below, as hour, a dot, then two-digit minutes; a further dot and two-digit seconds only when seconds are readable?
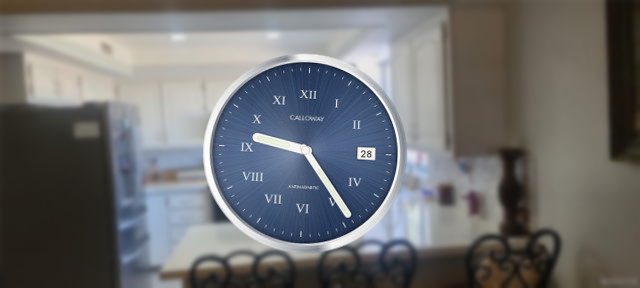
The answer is 9.24
